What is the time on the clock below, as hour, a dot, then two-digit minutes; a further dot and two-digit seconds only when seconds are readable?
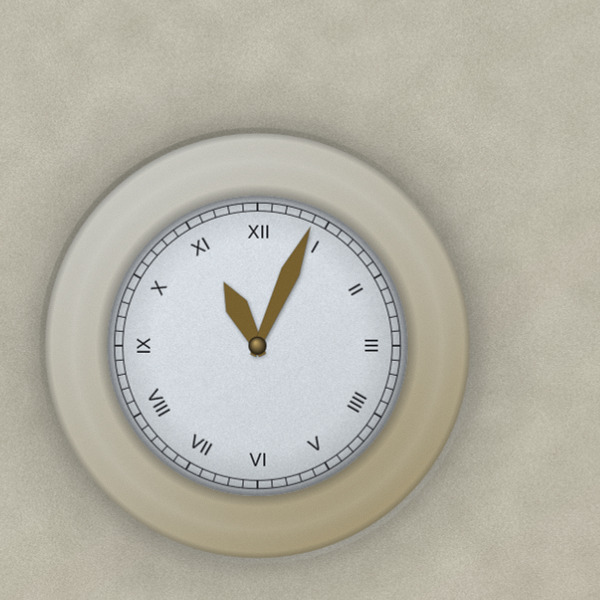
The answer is 11.04
